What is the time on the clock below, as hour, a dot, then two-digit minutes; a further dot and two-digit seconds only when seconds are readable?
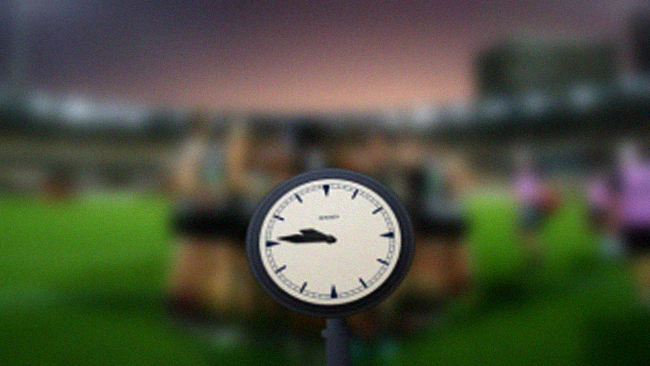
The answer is 9.46
